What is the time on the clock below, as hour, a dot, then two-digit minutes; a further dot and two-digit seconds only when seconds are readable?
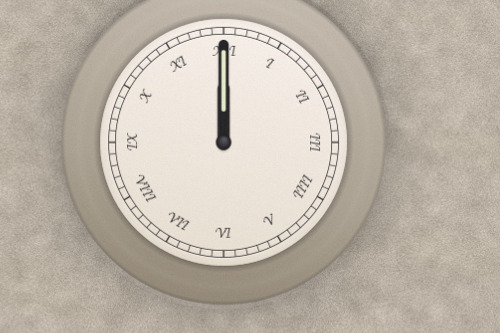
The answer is 12.00
